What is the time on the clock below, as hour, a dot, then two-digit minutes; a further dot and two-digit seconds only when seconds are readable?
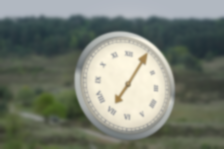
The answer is 7.05
